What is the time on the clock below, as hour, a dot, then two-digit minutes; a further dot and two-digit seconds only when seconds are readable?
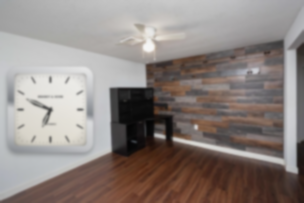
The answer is 6.49
